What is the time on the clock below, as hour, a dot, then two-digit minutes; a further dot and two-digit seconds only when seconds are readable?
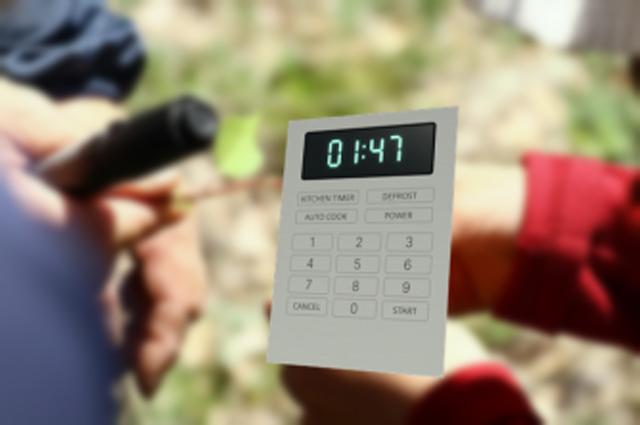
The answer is 1.47
